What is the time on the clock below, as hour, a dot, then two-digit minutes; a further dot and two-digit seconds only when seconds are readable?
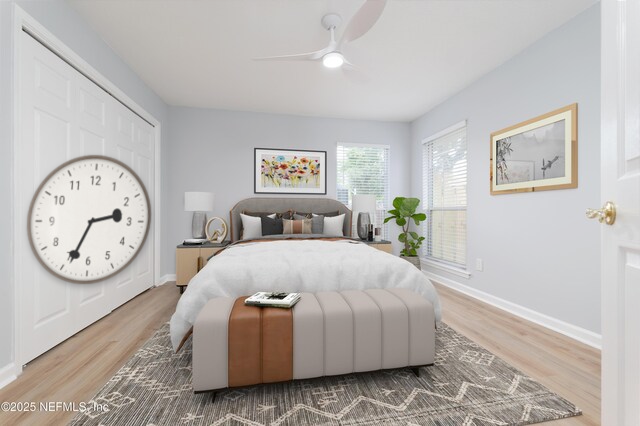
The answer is 2.34
